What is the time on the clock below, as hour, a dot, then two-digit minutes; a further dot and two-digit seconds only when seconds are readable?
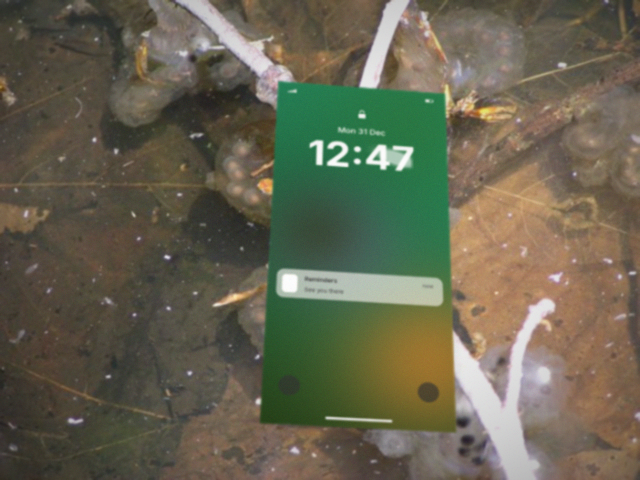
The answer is 12.47
